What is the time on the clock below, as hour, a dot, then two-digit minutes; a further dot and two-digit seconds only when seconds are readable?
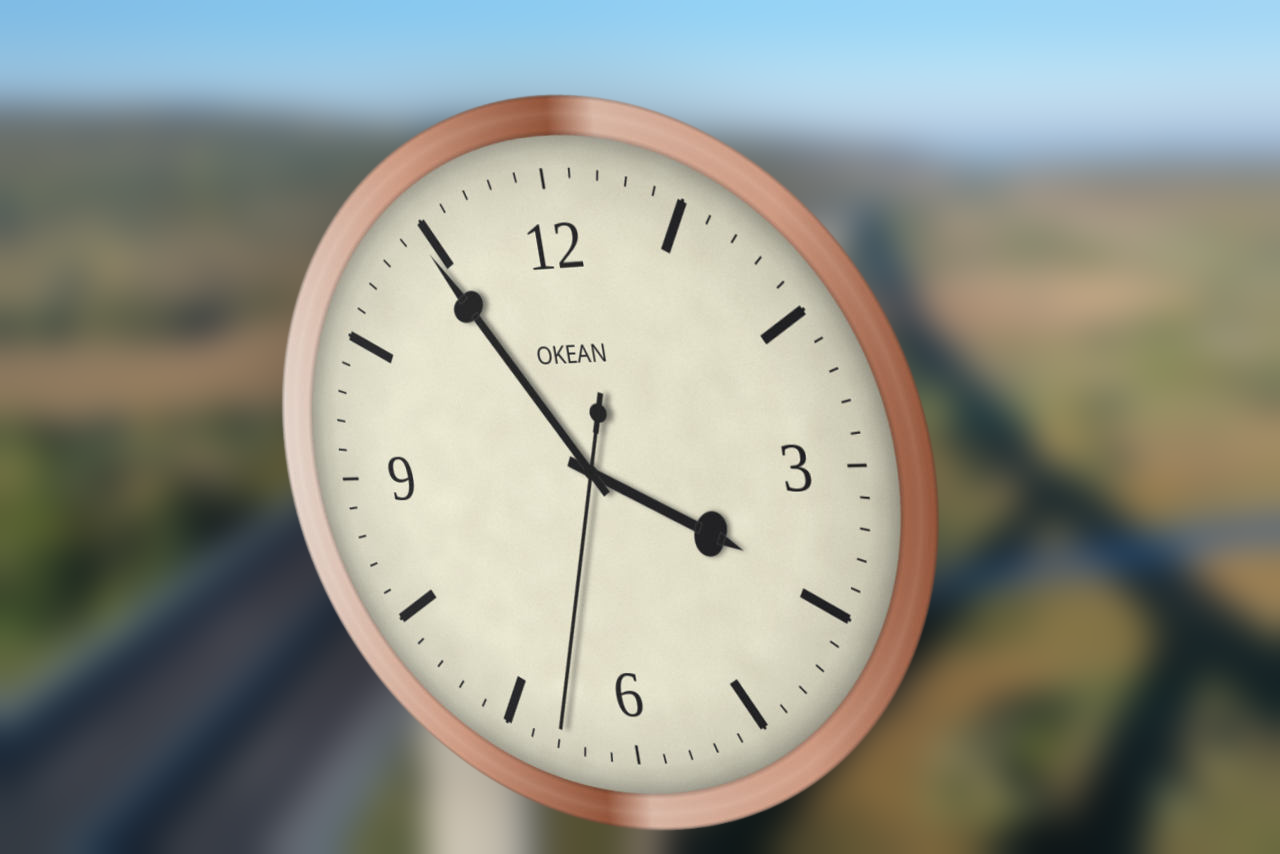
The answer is 3.54.33
